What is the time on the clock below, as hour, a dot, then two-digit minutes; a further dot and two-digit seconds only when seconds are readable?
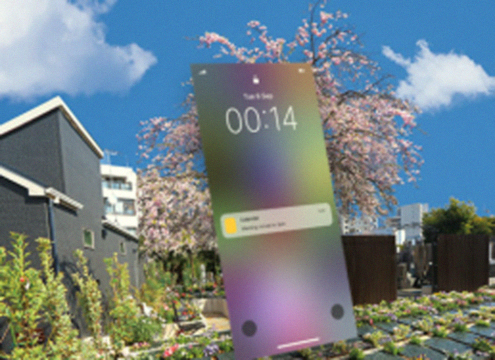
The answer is 0.14
